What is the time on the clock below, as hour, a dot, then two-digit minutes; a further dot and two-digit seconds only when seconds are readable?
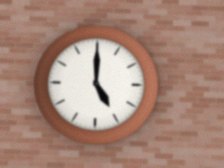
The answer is 5.00
